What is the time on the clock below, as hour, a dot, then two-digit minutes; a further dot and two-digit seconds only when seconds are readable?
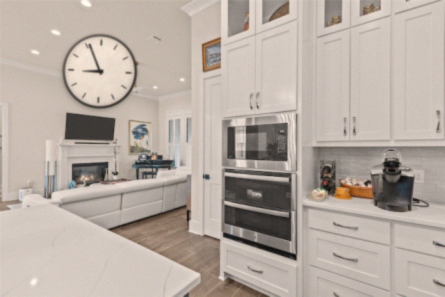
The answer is 8.56
